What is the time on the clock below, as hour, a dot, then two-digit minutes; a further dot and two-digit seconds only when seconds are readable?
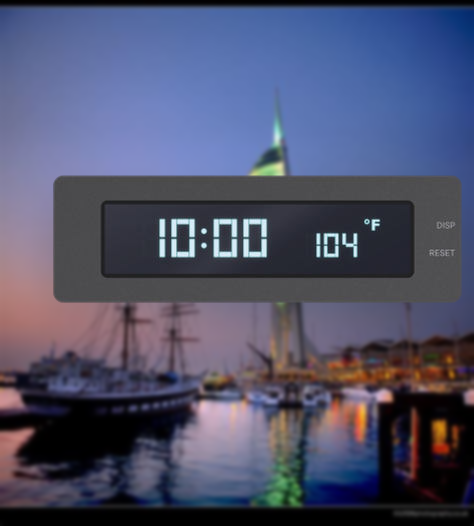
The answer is 10.00
